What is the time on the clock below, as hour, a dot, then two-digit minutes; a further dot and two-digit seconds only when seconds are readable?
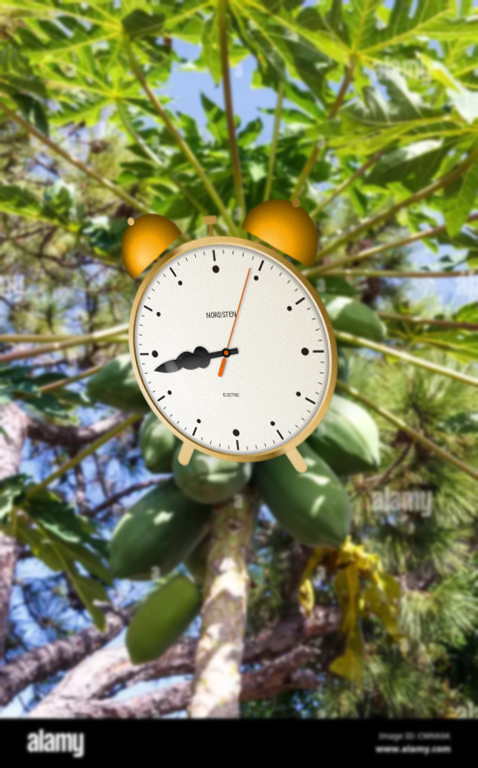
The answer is 8.43.04
